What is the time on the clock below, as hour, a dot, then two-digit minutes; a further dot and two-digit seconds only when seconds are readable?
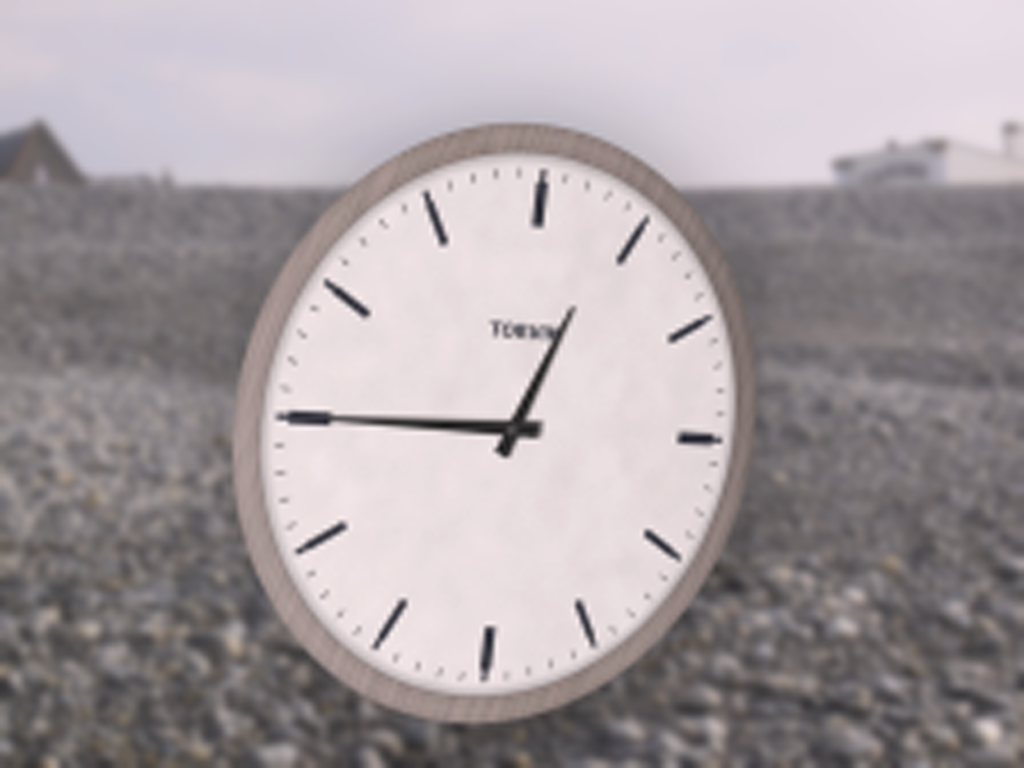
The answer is 12.45
